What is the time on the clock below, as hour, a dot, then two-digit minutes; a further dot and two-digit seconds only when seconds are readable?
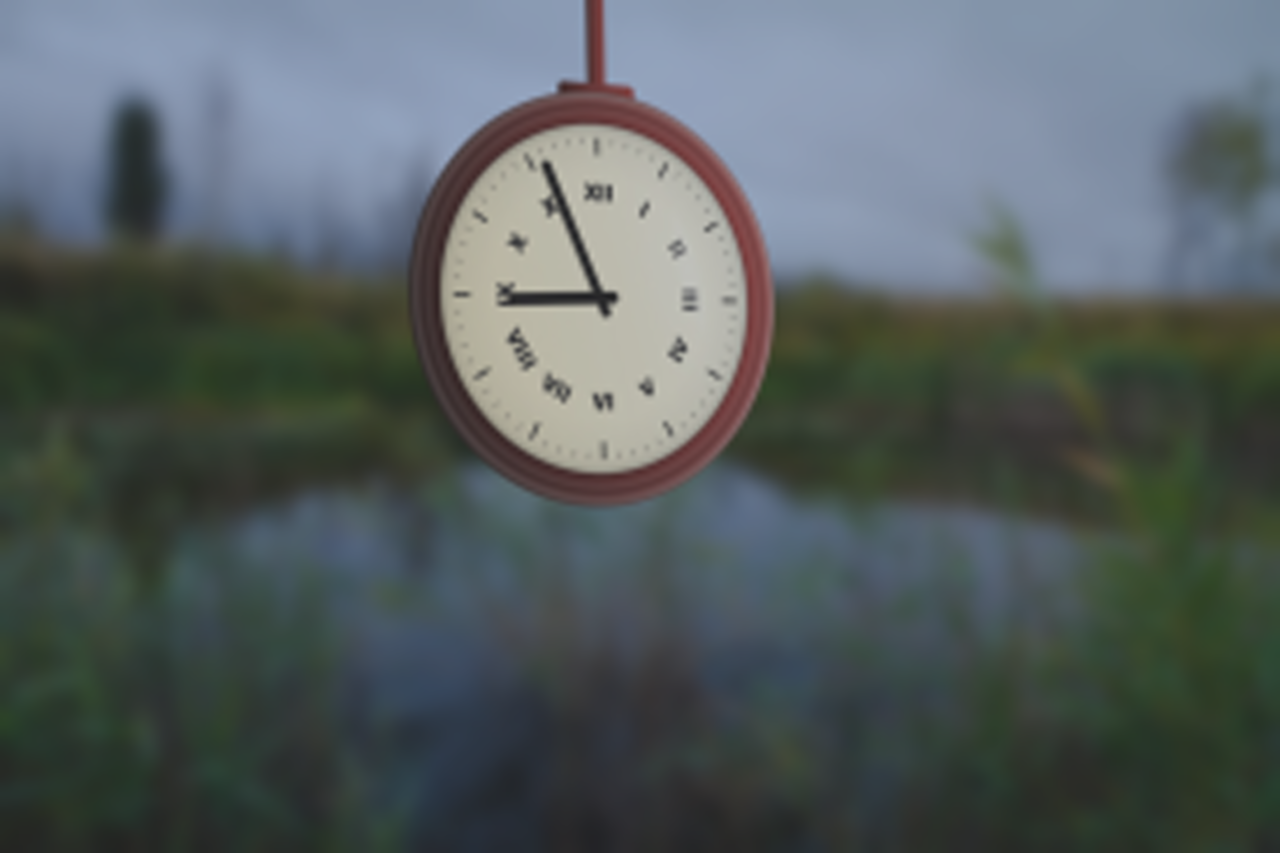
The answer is 8.56
